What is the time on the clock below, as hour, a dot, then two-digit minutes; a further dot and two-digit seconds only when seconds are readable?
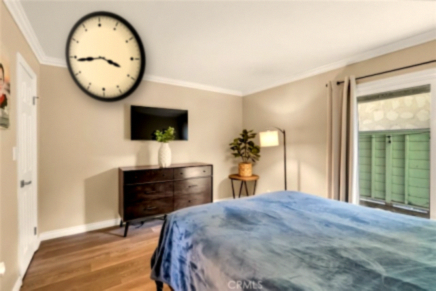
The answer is 3.44
